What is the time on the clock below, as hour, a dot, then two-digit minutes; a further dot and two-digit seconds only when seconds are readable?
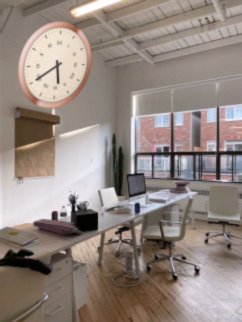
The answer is 5.40
